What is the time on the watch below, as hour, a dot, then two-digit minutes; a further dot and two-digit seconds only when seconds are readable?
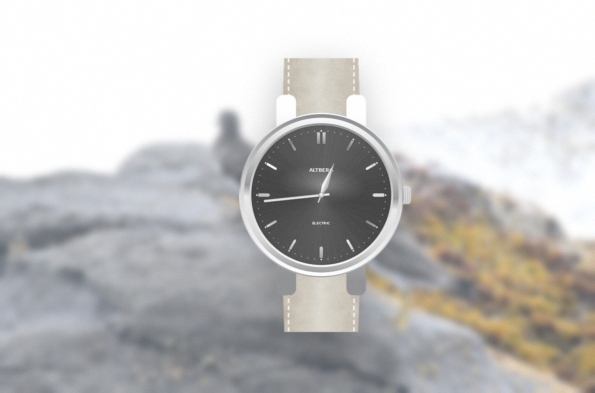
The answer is 12.44
